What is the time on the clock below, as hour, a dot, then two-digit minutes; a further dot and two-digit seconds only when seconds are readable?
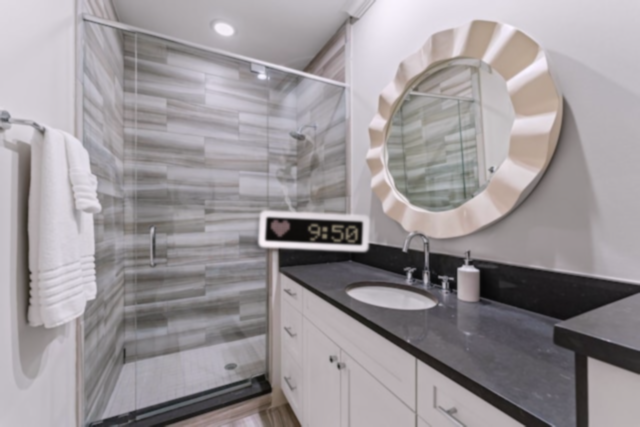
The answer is 9.50
